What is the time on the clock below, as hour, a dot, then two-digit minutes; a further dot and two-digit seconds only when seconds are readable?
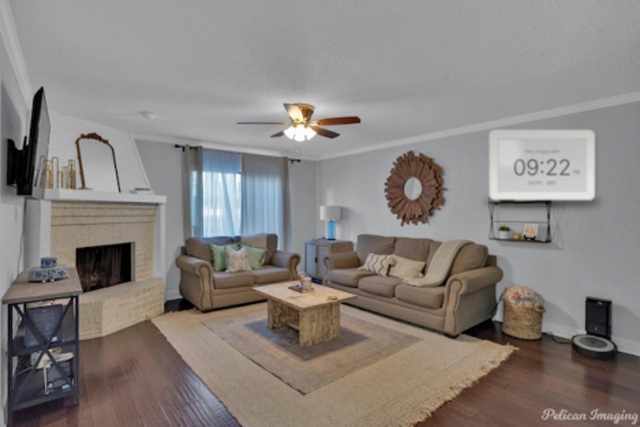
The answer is 9.22
